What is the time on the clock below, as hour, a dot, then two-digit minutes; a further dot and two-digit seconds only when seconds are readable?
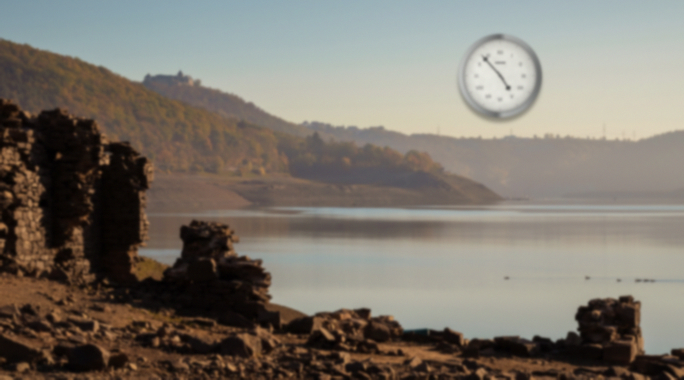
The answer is 4.53
